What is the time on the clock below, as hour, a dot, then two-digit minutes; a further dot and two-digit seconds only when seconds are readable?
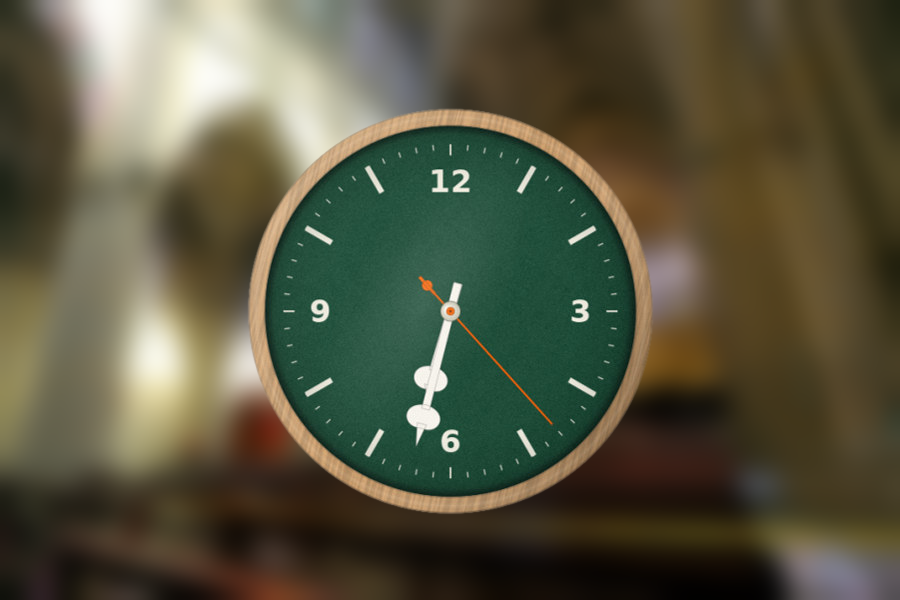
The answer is 6.32.23
